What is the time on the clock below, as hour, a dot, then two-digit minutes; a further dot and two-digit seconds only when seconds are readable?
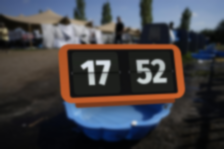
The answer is 17.52
